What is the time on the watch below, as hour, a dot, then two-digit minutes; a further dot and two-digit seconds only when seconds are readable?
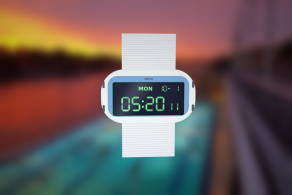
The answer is 5.20.11
